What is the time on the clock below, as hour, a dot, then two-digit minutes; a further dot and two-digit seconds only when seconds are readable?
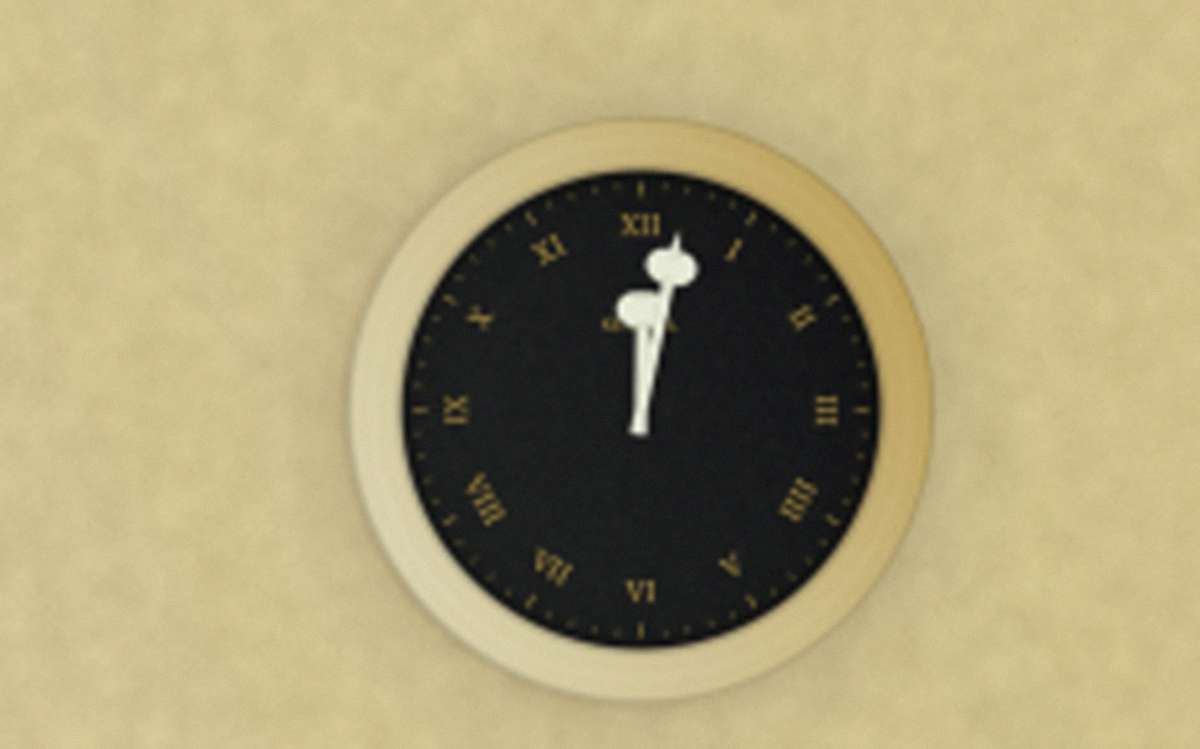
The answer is 12.02
